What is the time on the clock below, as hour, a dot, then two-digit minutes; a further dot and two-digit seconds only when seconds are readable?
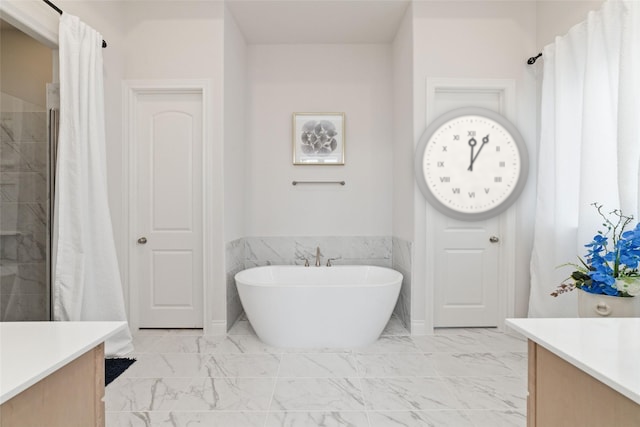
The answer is 12.05
